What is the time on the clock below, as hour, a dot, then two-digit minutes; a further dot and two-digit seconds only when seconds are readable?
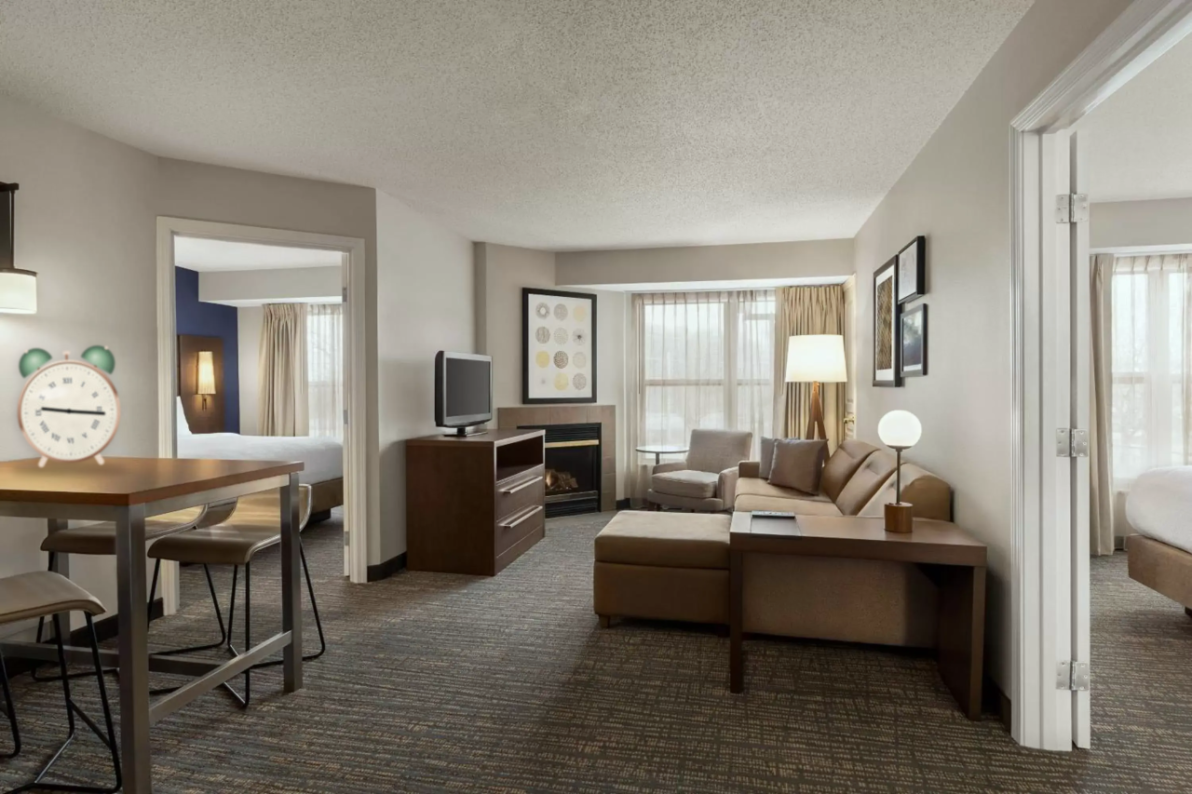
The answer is 9.16
